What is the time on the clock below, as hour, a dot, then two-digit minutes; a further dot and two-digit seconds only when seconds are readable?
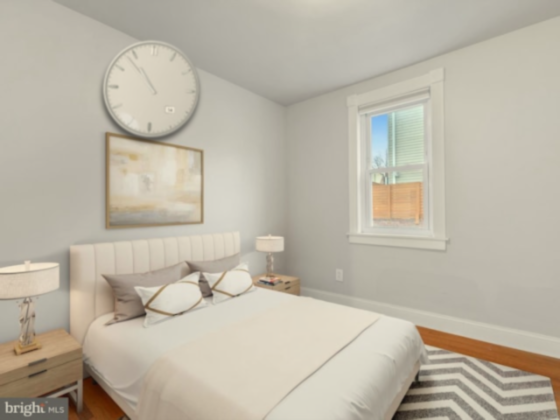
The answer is 10.53
